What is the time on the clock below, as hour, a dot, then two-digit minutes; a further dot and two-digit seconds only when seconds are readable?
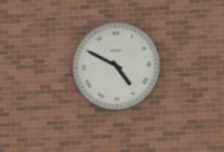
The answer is 4.50
